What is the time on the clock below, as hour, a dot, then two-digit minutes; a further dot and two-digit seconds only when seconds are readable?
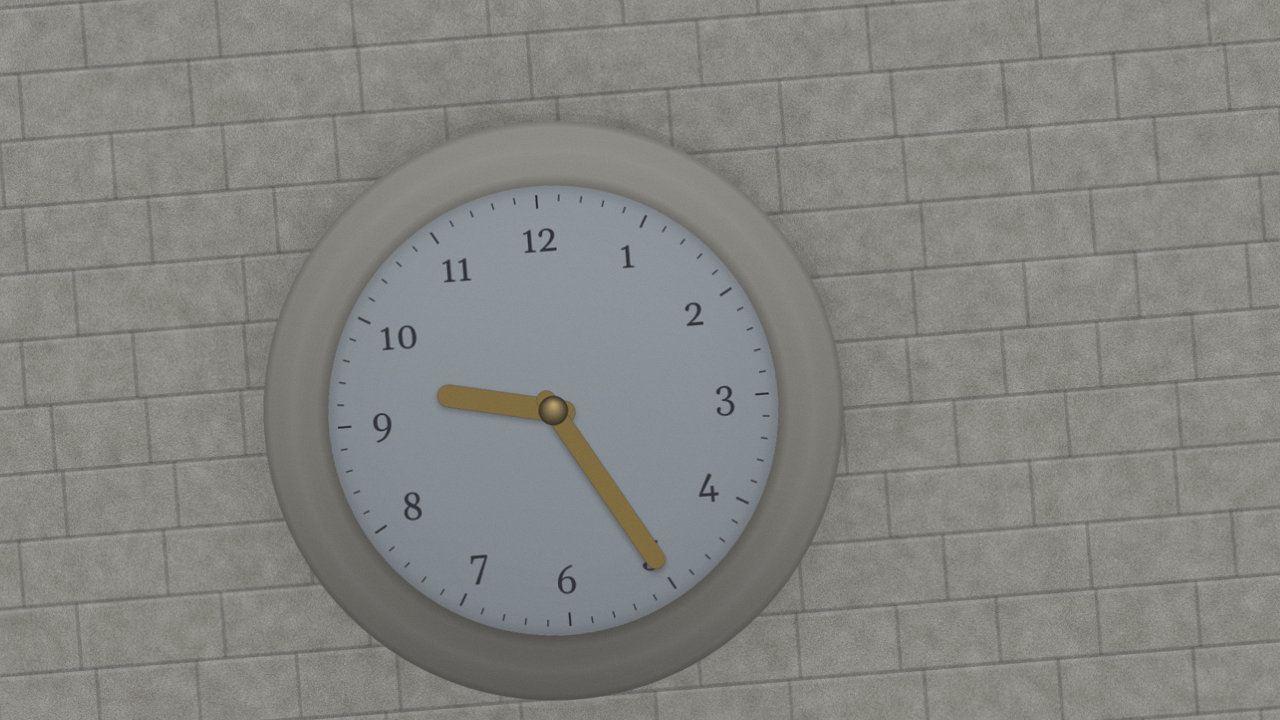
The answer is 9.25
